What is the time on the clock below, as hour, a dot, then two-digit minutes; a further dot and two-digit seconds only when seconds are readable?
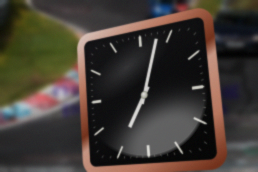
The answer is 7.03
